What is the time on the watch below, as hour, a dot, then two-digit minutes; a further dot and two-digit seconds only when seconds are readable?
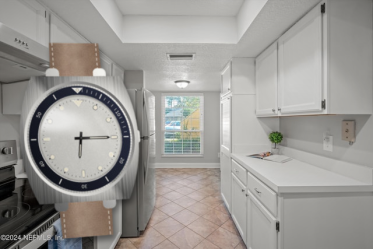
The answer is 6.15
